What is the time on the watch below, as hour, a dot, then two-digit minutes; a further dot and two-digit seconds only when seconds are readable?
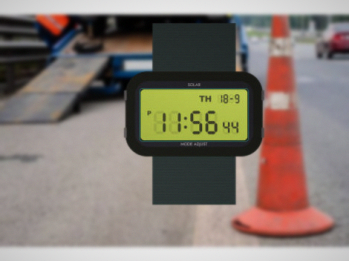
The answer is 11.56.44
